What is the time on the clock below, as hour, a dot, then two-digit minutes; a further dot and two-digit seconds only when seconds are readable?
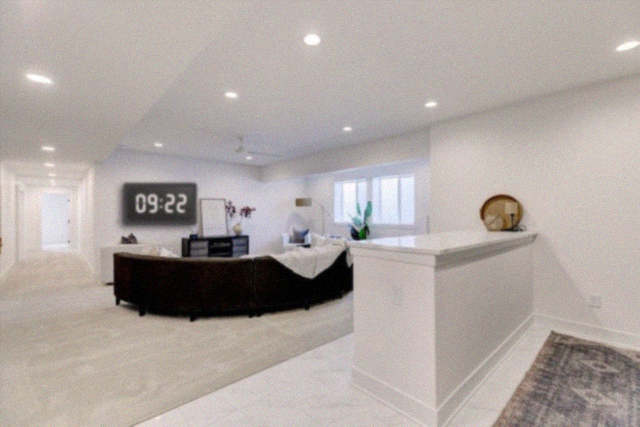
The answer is 9.22
